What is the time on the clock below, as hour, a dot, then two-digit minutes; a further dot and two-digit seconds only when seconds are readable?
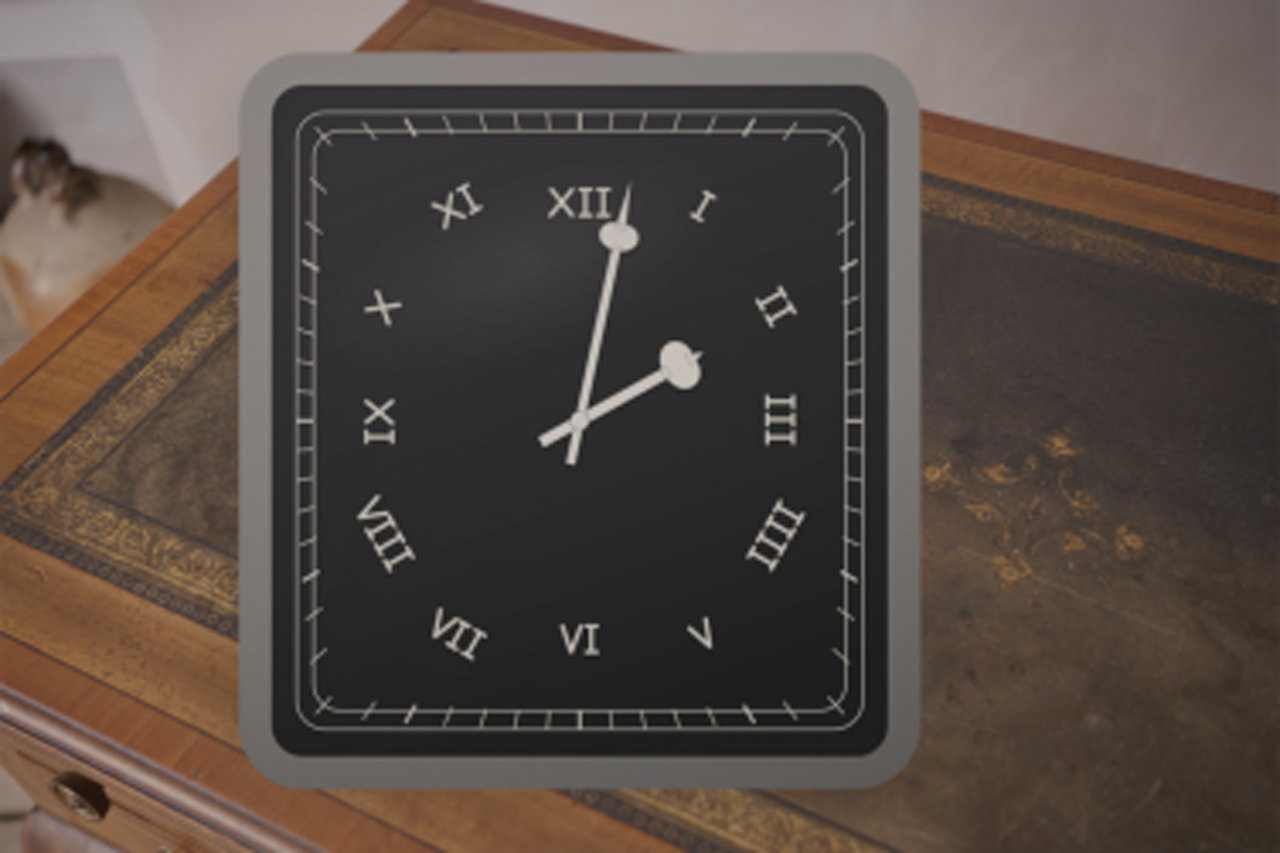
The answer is 2.02
